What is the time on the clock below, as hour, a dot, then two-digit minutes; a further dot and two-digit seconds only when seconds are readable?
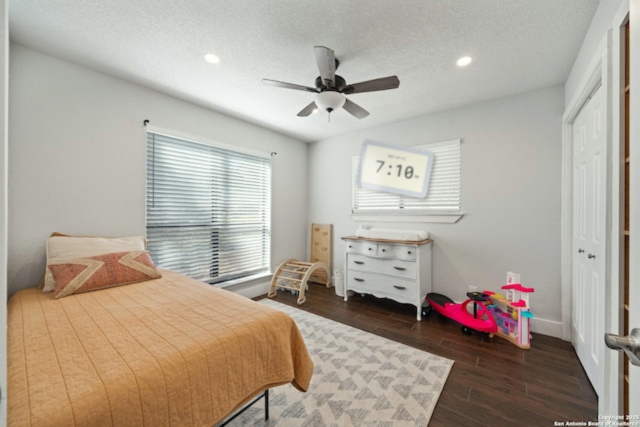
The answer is 7.10
